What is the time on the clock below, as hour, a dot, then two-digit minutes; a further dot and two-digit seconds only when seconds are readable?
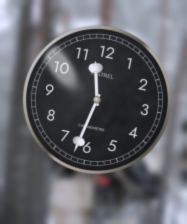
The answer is 11.32
